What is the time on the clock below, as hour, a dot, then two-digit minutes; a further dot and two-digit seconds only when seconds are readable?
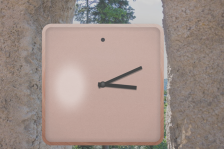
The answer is 3.11
